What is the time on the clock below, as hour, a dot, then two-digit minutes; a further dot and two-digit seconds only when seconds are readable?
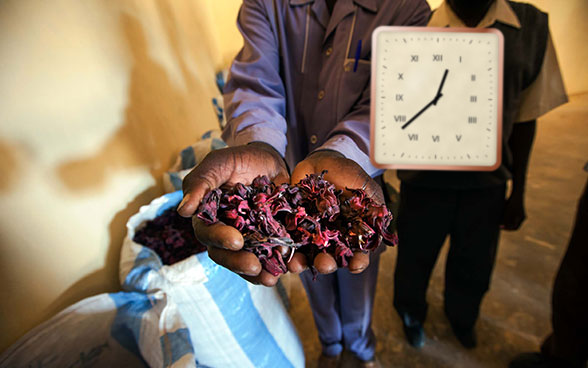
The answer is 12.38
